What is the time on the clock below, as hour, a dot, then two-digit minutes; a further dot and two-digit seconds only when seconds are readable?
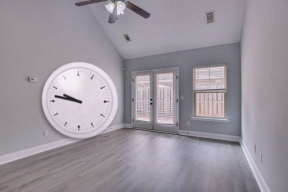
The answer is 9.47
